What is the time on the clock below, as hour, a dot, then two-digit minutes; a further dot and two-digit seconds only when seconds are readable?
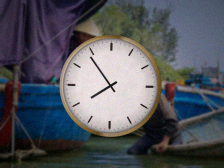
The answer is 7.54
